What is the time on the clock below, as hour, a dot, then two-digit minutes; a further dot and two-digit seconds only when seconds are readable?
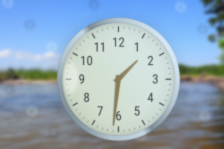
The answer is 1.31
